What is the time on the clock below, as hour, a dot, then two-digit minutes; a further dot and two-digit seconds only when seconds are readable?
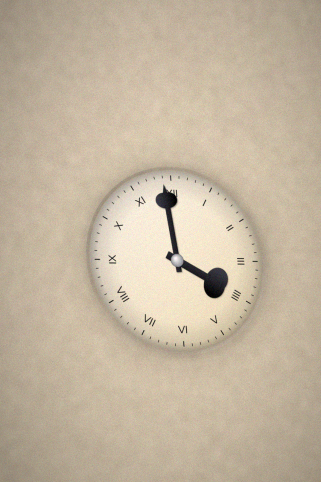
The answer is 3.59
